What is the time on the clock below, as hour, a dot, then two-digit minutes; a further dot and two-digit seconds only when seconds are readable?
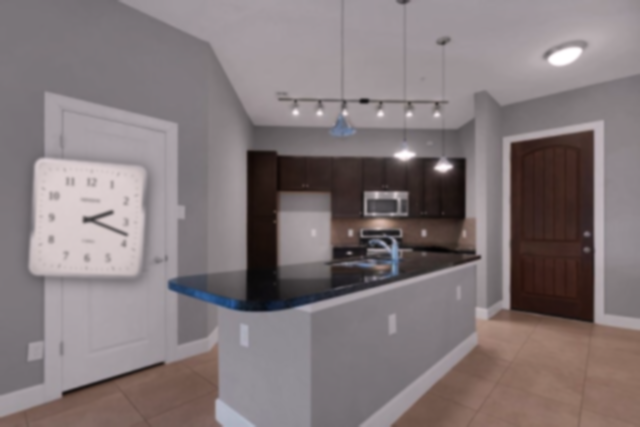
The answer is 2.18
